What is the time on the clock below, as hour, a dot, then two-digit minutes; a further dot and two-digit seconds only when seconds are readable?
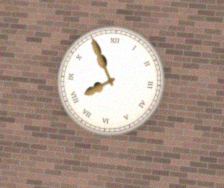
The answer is 7.55
